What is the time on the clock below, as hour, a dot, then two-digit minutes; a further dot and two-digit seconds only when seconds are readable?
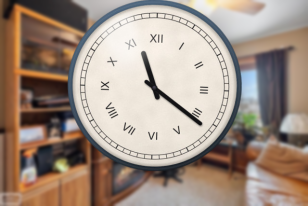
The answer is 11.21
